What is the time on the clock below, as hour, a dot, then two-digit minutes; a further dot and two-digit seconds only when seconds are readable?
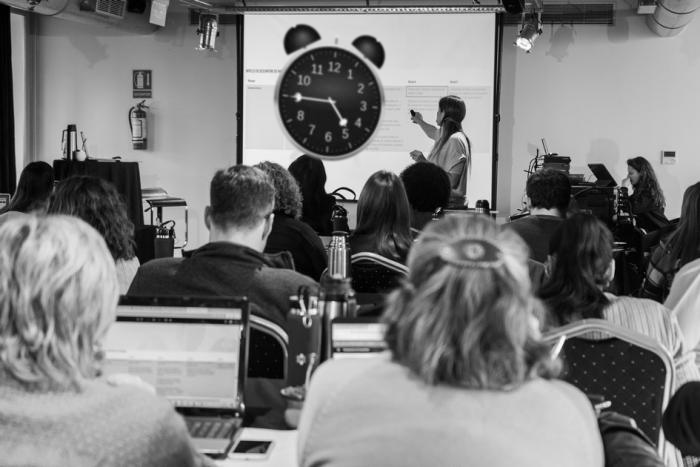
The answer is 4.45
